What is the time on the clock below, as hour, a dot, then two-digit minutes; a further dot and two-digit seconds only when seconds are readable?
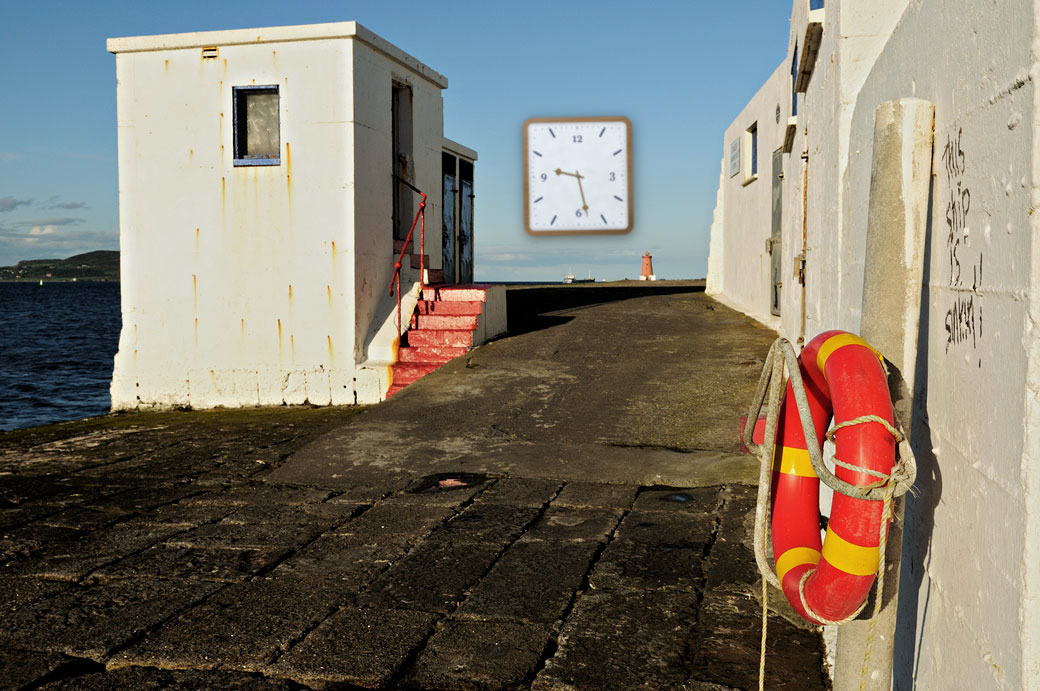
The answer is 9.28
